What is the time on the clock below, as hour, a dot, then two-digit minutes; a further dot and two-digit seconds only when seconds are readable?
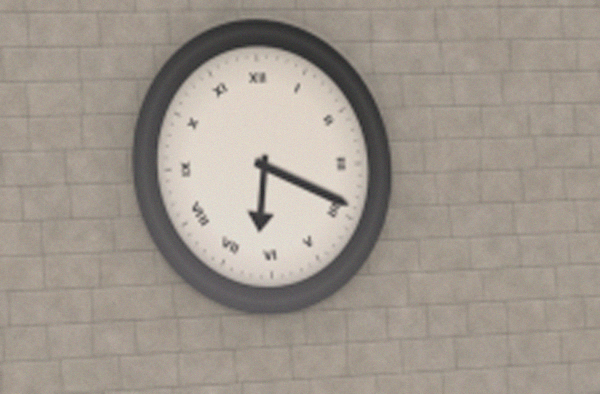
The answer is 6.19
